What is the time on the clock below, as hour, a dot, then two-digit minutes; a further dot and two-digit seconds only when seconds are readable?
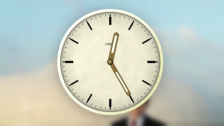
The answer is 12.25
